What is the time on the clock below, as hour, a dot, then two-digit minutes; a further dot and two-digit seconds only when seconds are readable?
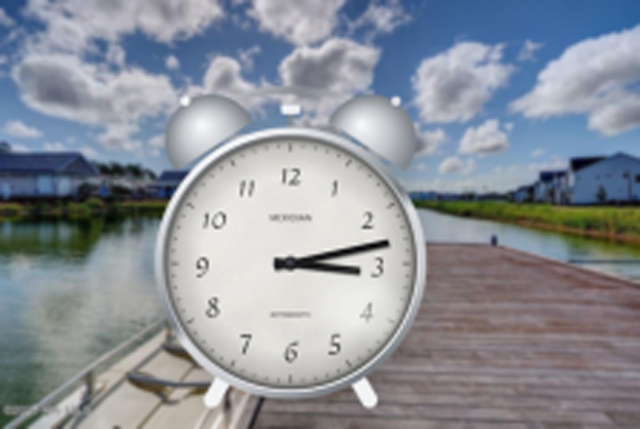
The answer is 3.13
